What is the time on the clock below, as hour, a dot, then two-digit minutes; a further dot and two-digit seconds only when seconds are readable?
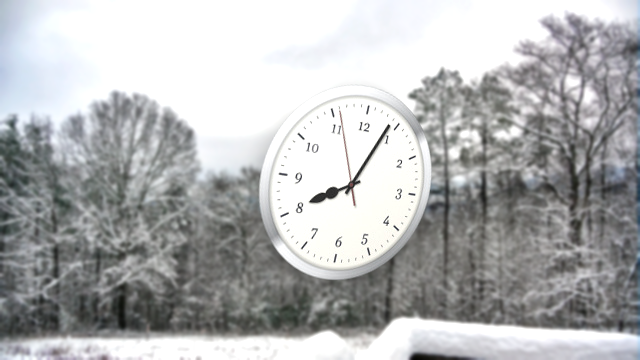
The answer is 8.03.56
